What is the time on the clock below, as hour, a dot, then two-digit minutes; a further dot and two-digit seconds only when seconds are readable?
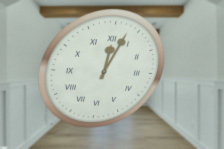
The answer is 12.03
